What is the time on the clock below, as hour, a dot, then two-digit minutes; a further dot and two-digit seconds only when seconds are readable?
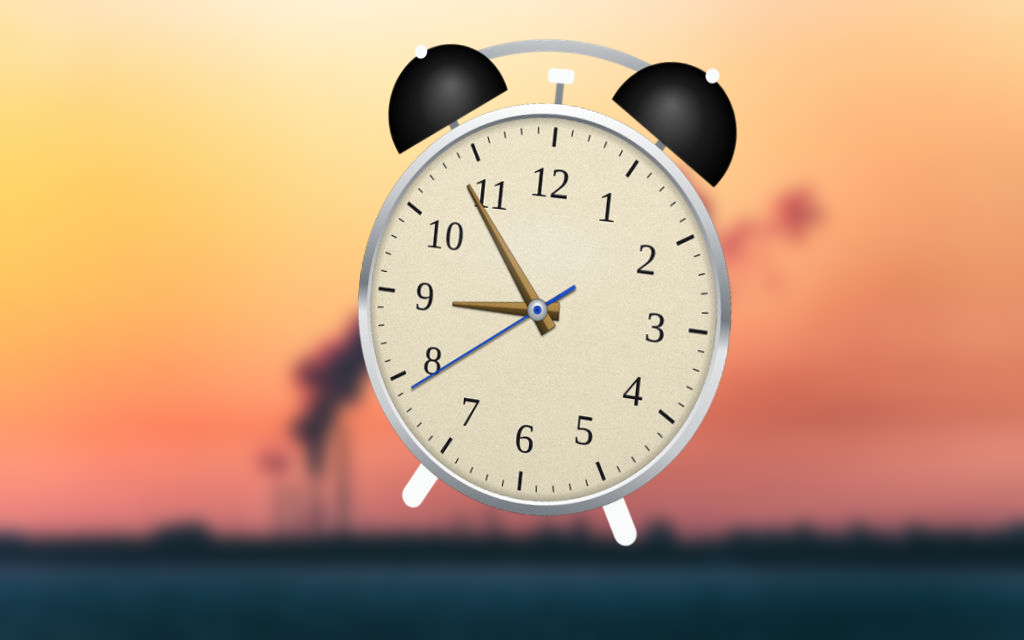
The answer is 8.53.39
